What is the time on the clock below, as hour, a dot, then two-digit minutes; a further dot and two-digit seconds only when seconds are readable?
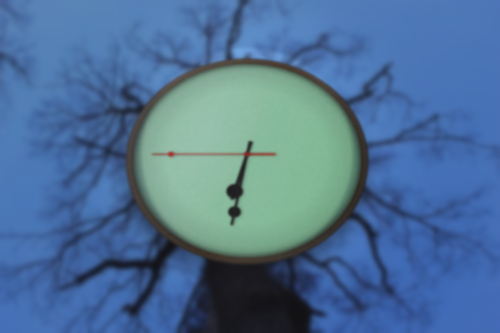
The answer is 6.31.45
